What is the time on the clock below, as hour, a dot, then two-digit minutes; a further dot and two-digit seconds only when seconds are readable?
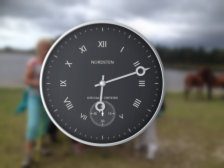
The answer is 6.12
